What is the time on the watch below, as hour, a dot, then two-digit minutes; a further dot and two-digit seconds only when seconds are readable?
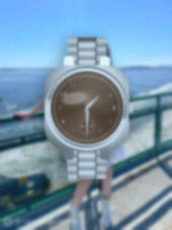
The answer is 1.30
